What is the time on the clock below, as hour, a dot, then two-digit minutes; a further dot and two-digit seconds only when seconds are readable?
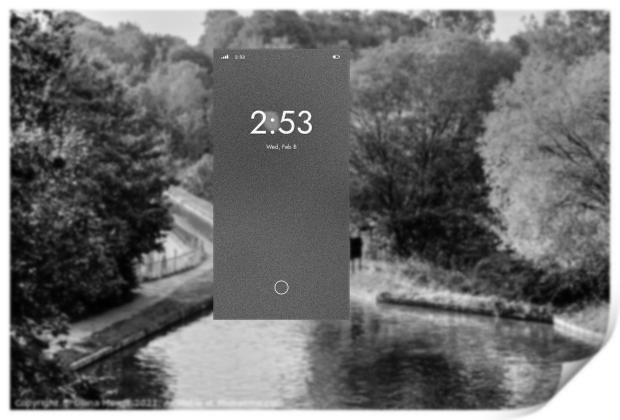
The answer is 2.53
